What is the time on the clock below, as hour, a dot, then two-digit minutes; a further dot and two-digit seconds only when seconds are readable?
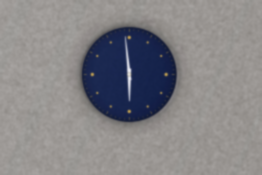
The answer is 5.59
